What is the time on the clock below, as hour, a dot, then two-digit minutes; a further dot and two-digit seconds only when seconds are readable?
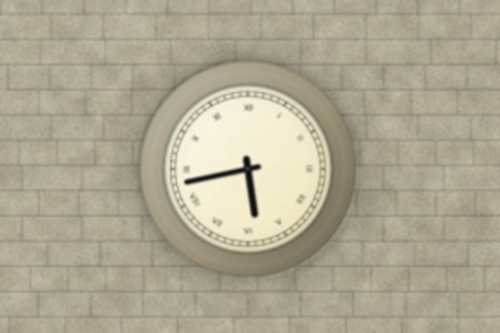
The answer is 5.43
